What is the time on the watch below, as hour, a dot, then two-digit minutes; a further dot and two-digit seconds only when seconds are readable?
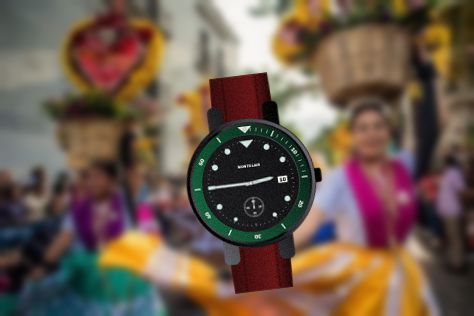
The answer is 2.45
